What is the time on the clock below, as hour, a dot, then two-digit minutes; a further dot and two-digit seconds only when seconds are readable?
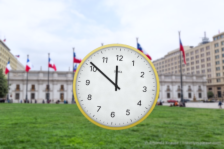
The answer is 11.51
